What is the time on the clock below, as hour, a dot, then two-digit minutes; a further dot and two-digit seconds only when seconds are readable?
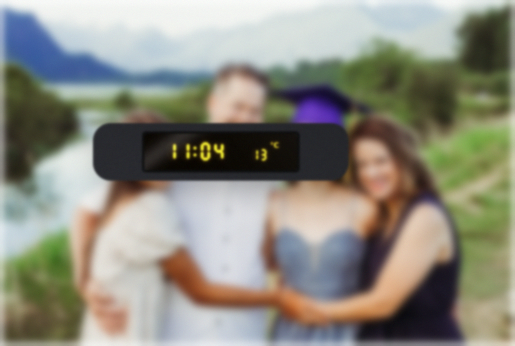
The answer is 11.04
